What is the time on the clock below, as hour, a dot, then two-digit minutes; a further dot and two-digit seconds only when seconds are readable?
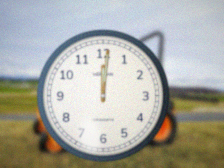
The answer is 12.01
